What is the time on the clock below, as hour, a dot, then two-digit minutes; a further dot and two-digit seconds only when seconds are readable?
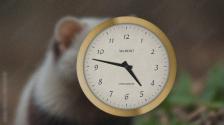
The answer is 4.47
